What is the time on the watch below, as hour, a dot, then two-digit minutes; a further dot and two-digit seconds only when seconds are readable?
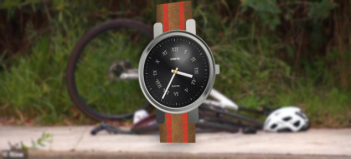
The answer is 3.35
